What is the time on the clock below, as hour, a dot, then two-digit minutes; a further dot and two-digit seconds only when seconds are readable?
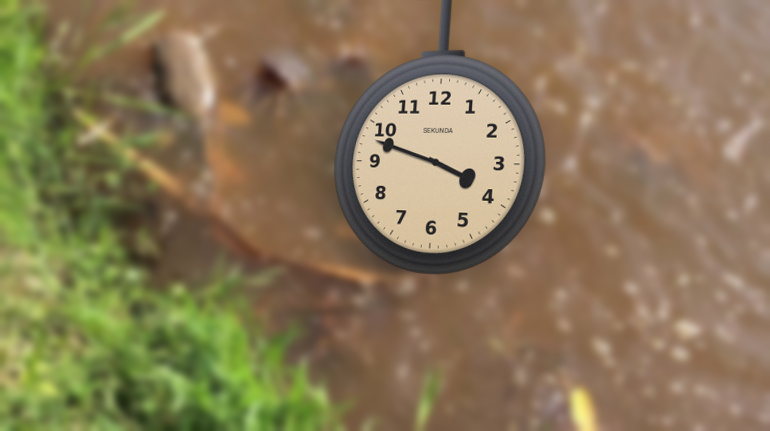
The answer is 3.48
